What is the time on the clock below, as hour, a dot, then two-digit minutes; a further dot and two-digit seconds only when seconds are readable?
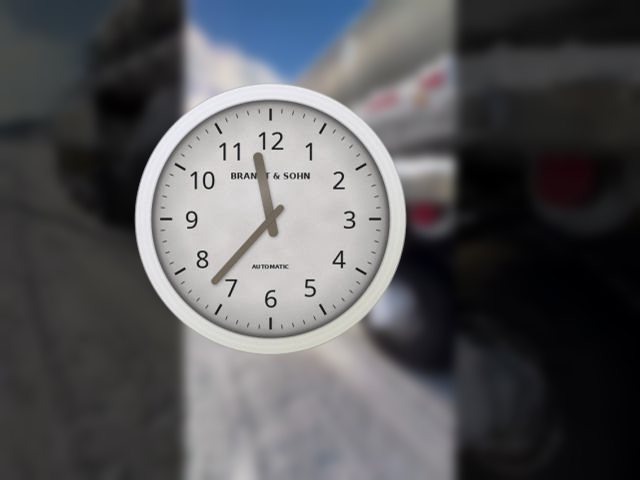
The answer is 11.37
